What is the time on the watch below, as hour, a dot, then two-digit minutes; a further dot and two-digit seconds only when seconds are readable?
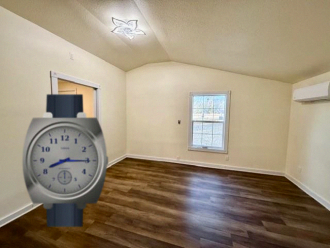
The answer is 8.15
